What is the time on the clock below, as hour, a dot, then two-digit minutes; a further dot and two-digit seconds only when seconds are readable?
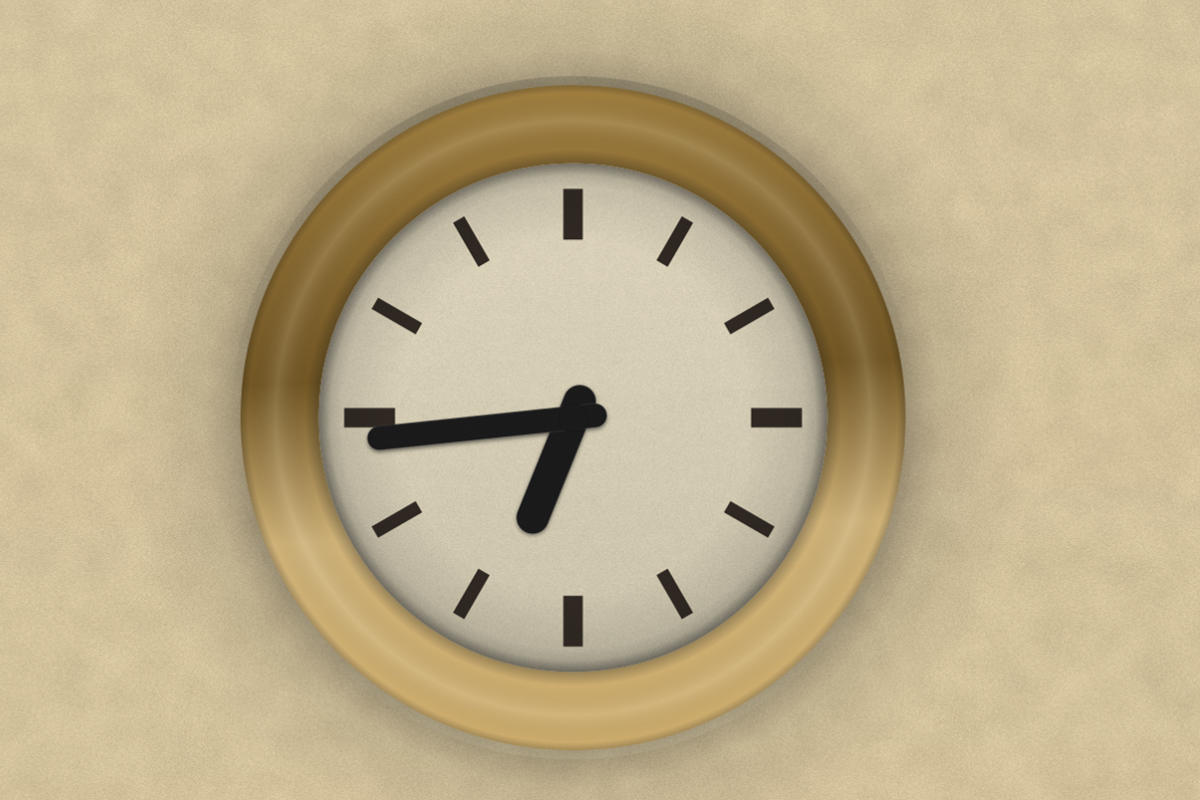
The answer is 6.44
